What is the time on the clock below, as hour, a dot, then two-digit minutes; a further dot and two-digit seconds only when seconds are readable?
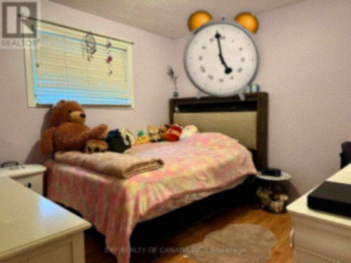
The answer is 4.58
